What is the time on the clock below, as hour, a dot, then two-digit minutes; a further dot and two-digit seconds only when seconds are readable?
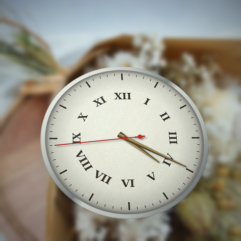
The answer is 4.19.44
